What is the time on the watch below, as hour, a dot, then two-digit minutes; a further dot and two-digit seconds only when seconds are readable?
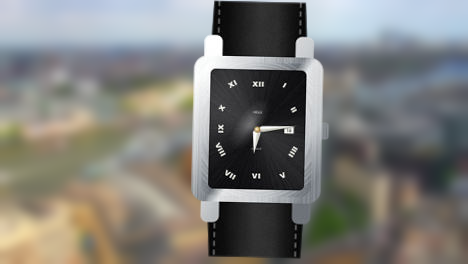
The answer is 6.14
